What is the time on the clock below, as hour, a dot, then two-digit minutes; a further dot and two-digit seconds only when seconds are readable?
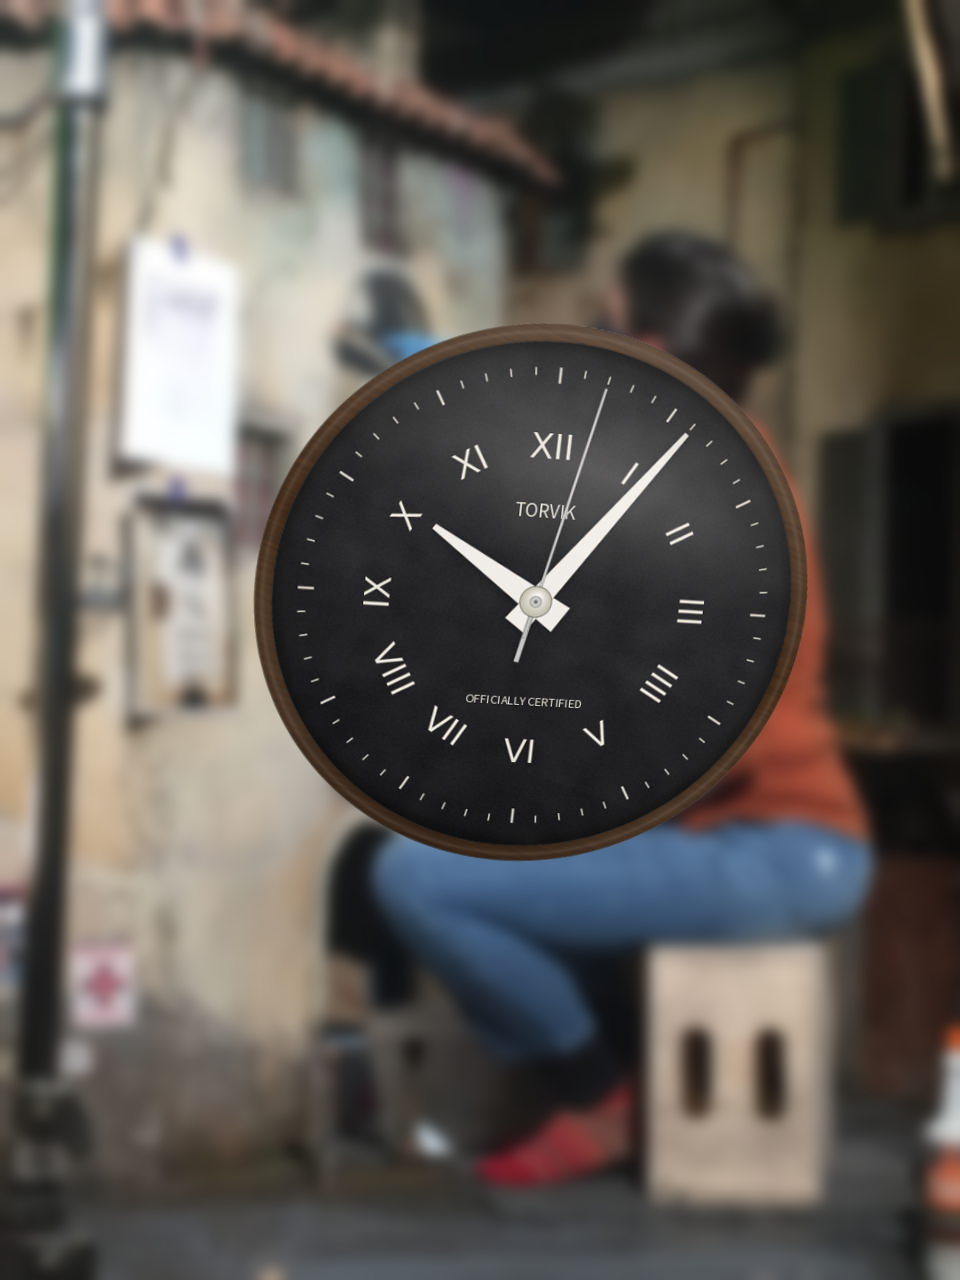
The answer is 10.06.02
